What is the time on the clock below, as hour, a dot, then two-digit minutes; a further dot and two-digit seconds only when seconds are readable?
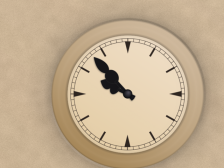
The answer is 9.53
